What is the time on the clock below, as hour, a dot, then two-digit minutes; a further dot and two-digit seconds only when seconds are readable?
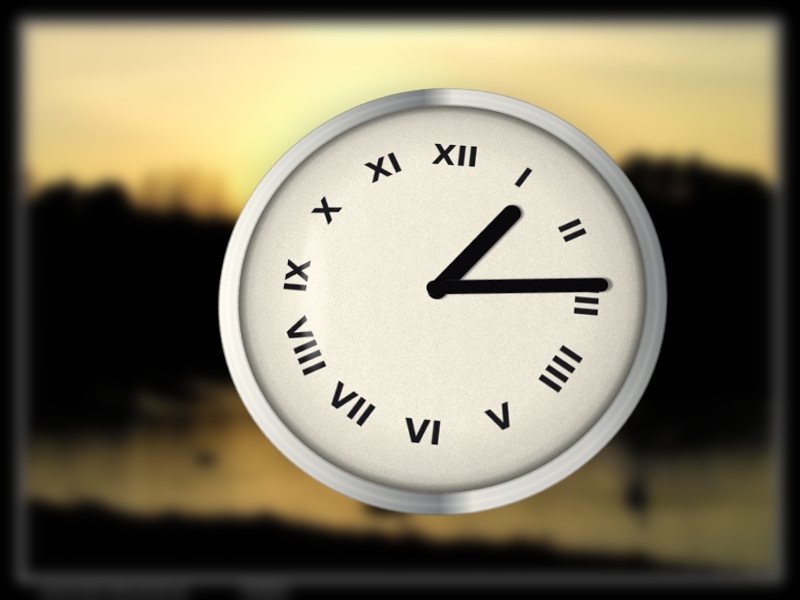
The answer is 1.14
